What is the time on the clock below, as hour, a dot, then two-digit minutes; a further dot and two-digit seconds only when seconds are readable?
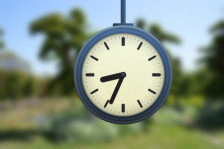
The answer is 8.34
